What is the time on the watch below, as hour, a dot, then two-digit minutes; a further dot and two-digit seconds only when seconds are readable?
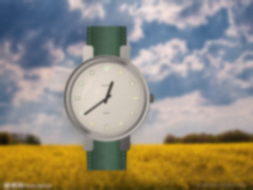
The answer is 12.39
